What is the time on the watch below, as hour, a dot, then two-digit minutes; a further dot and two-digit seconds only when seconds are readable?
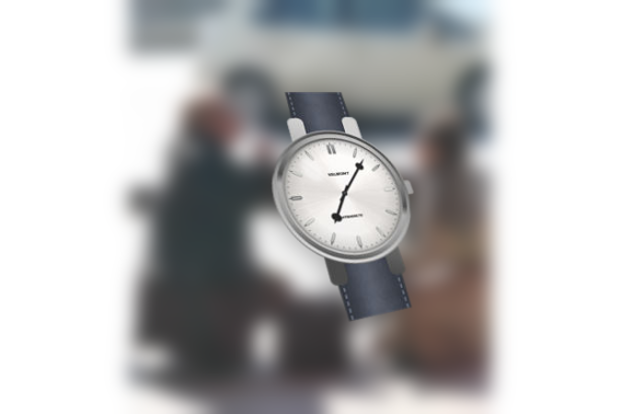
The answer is 7.07
